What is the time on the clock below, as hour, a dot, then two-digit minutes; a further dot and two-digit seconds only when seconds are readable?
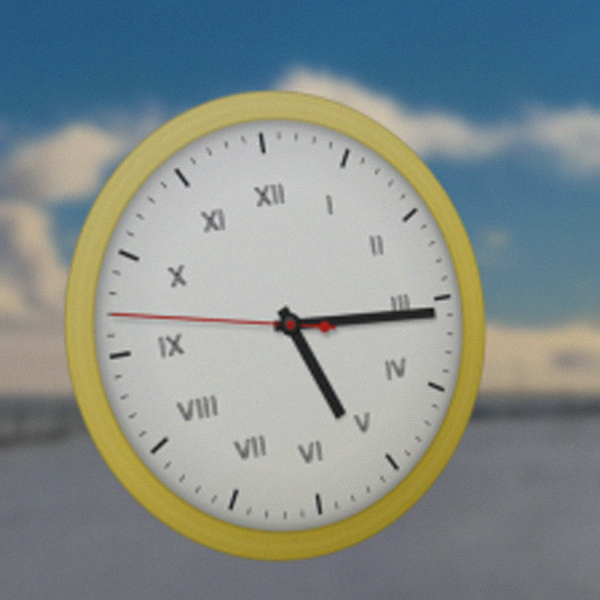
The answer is 5.15.47
